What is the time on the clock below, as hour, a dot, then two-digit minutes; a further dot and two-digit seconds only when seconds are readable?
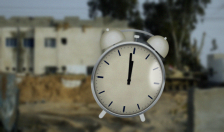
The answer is 11.59
